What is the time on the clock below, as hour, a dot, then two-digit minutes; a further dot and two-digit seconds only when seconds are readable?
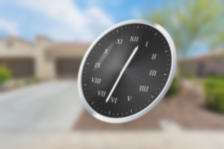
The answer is 12.32
